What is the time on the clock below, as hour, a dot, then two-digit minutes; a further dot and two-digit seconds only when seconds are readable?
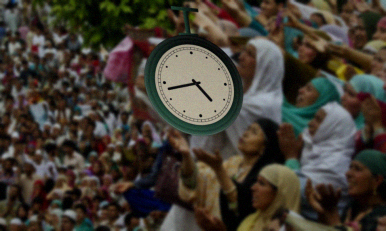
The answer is 4.43
